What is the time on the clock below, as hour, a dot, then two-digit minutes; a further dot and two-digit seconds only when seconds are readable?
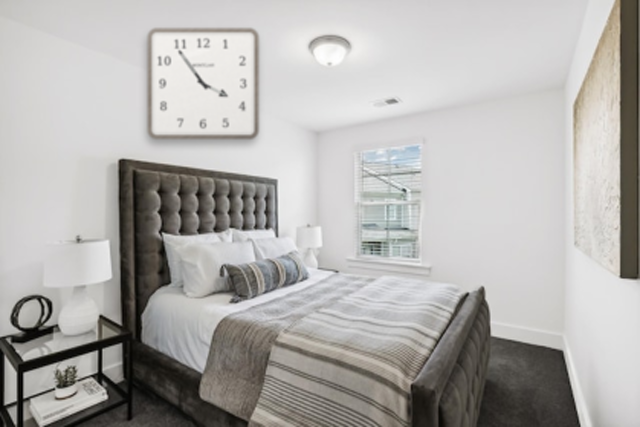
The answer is 3.54
